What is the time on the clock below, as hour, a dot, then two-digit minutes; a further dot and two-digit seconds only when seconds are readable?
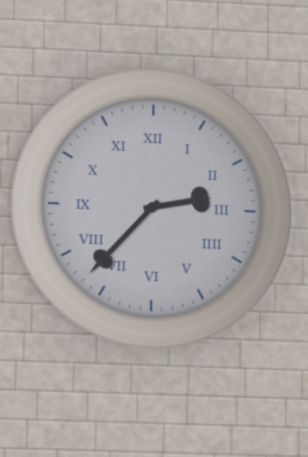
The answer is 2.37
